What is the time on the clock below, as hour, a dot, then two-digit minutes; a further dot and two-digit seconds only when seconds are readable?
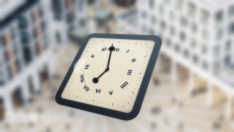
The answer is 6.58
